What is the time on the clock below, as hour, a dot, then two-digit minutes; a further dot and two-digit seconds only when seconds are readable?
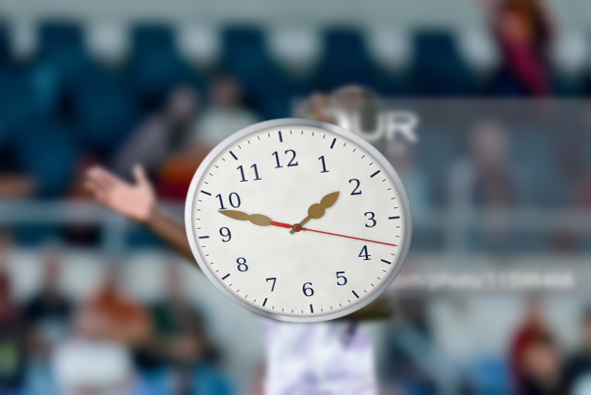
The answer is 1.48.18
